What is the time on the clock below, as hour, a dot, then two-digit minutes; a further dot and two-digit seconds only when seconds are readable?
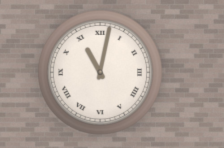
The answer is 11.02
